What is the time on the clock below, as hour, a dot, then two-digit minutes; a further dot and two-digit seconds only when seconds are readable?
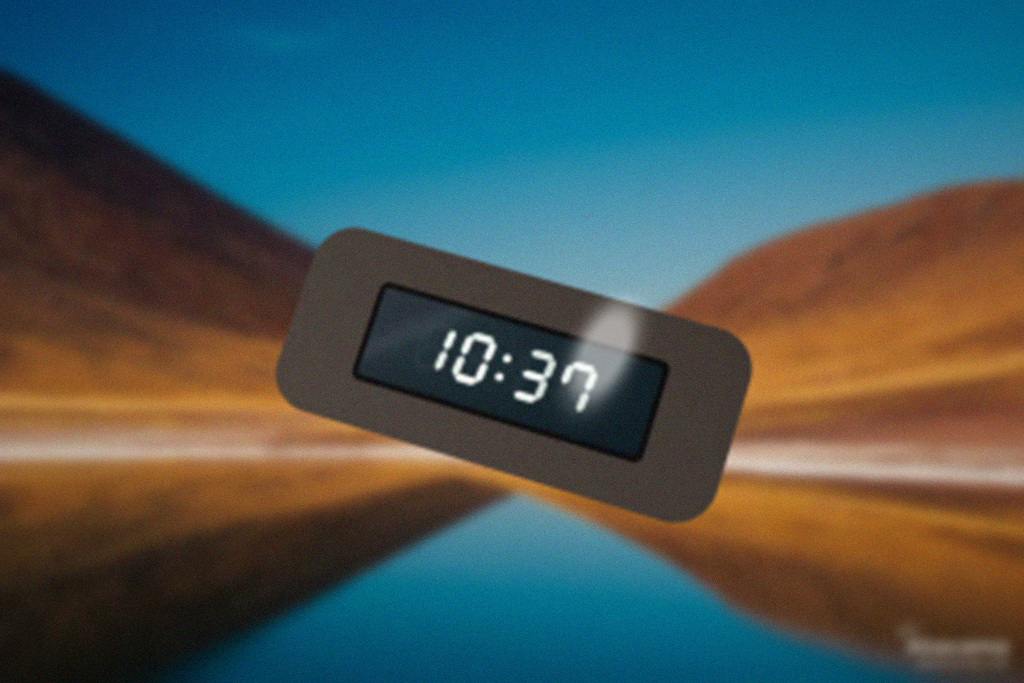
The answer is 10.37
